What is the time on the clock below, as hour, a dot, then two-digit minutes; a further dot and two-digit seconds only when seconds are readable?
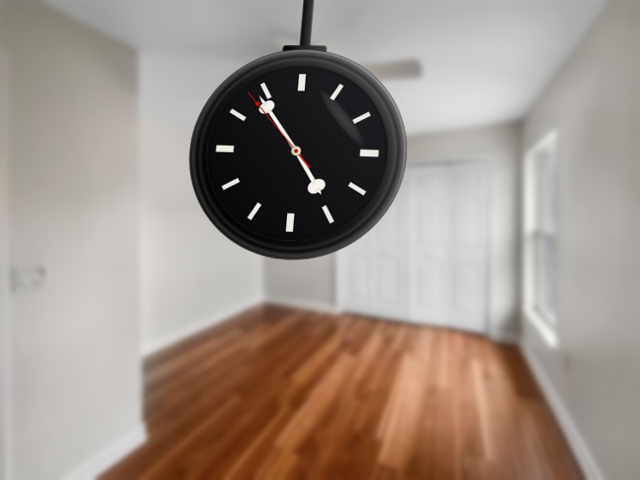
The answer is 4.53.53
